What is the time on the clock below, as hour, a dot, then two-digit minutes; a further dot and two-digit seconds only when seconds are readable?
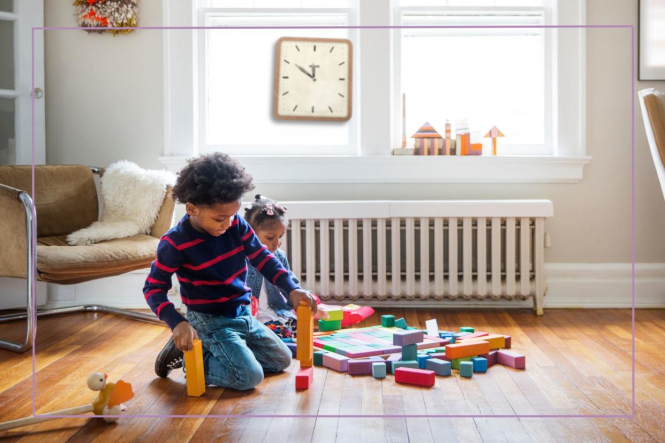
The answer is 11.51
